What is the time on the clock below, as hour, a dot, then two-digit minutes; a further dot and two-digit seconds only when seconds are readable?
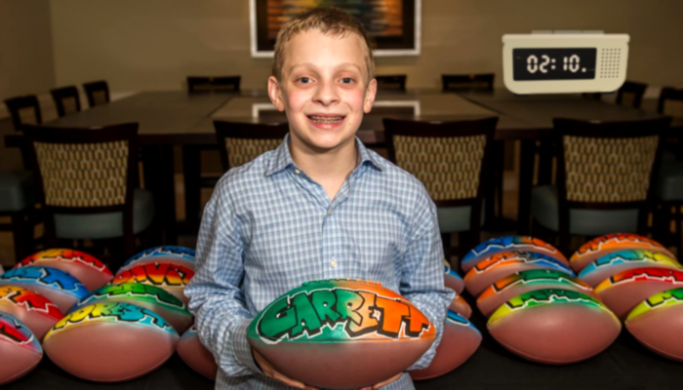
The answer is 2.10
